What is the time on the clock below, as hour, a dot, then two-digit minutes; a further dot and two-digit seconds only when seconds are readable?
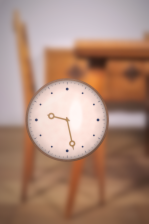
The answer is 9.28
